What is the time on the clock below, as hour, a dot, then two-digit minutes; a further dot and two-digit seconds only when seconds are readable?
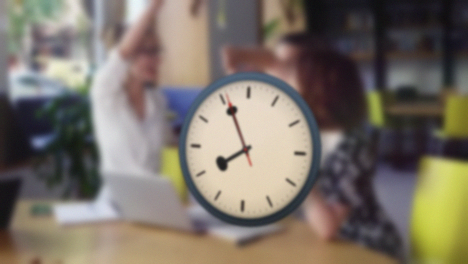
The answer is 7.55.56
